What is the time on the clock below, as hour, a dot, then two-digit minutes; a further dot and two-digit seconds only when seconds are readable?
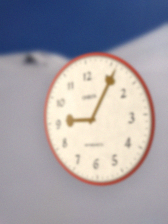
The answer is 9.06
